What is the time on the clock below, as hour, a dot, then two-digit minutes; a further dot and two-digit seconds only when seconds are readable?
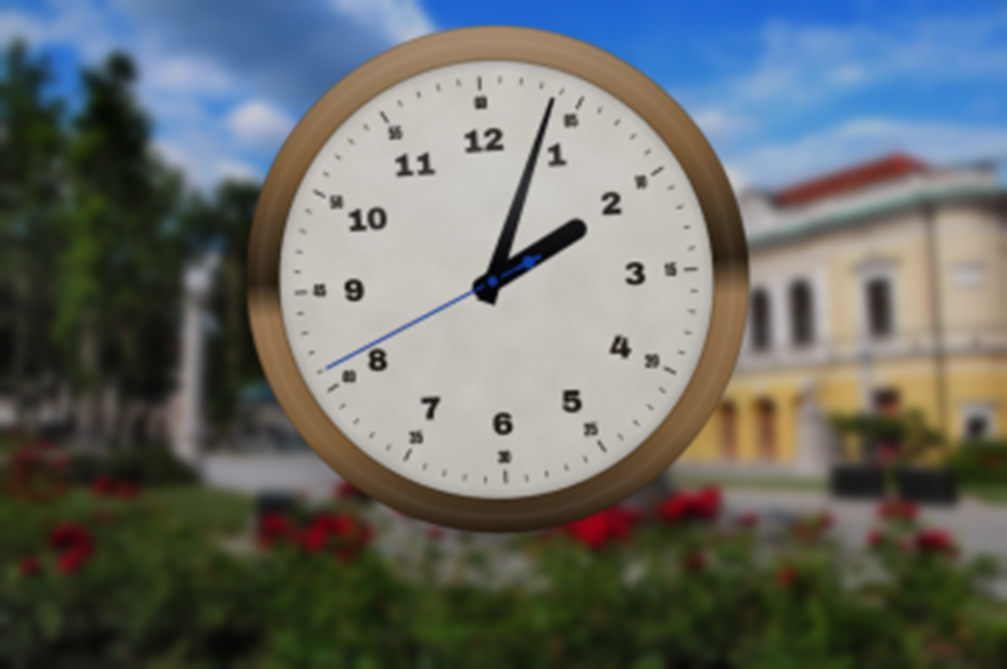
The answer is 2.03.41
